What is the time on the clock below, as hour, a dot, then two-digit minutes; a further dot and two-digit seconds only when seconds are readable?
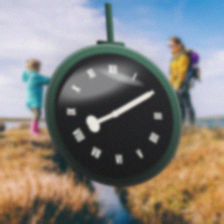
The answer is 8.10
